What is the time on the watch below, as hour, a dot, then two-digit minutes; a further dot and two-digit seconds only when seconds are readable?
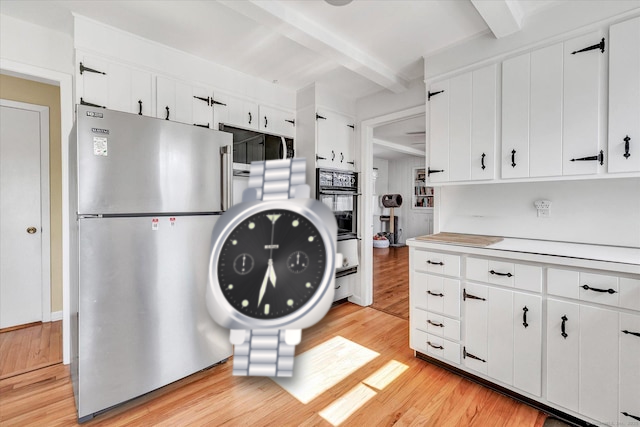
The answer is 5.32
